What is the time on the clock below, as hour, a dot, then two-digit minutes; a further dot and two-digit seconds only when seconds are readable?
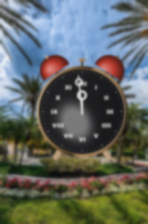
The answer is 11.59
